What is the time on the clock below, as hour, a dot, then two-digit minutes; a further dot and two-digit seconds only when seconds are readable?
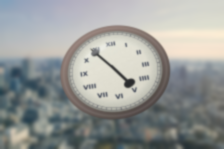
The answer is 4.54
